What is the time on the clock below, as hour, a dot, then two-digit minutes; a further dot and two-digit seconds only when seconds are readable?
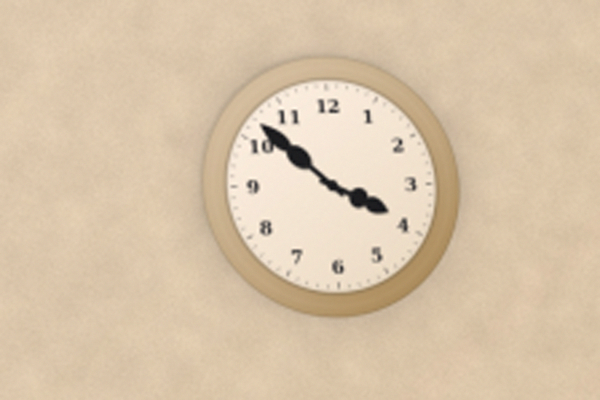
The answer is 3.52
